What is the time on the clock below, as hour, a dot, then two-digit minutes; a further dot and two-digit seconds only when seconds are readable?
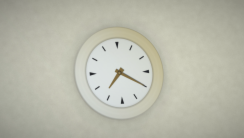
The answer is 7.20
